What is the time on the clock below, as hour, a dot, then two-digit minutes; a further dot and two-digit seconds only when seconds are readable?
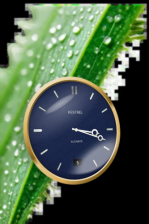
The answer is 3.18
